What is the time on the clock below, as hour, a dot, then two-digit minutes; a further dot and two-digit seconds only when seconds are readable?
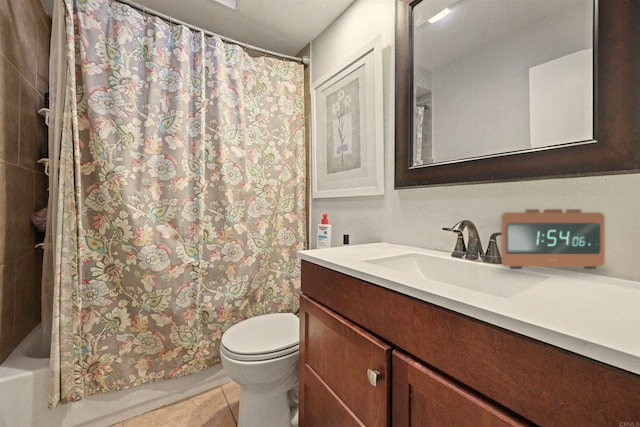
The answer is 1.54
